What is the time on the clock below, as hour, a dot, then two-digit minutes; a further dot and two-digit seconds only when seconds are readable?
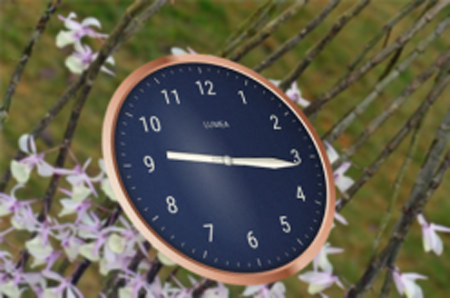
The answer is 9.16
